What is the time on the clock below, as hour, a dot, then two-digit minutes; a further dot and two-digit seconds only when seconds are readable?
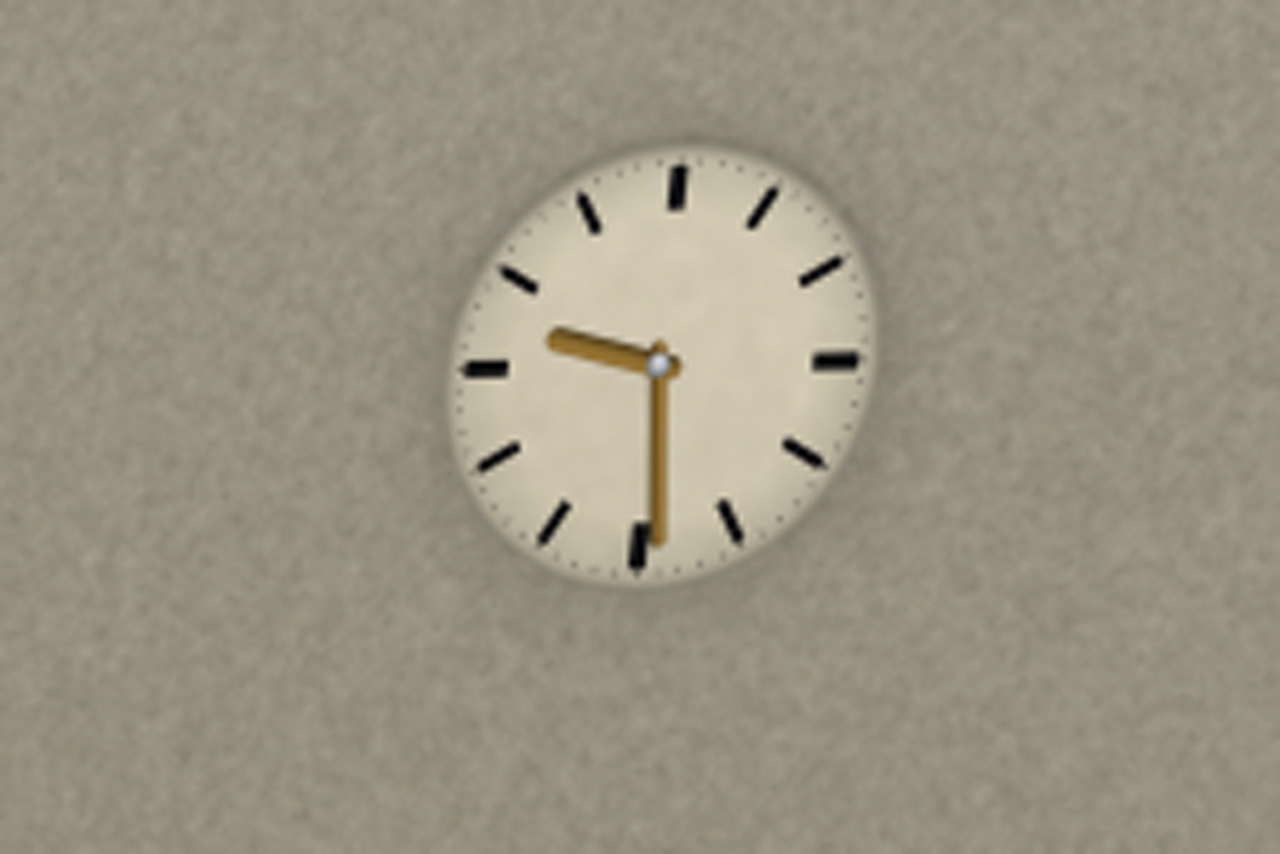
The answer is 9.29
